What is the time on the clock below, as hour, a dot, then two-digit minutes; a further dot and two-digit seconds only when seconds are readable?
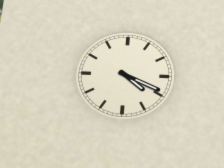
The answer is 4.19
